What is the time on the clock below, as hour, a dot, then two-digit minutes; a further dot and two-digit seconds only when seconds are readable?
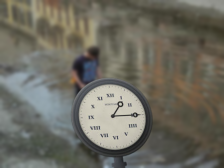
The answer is 1.15
